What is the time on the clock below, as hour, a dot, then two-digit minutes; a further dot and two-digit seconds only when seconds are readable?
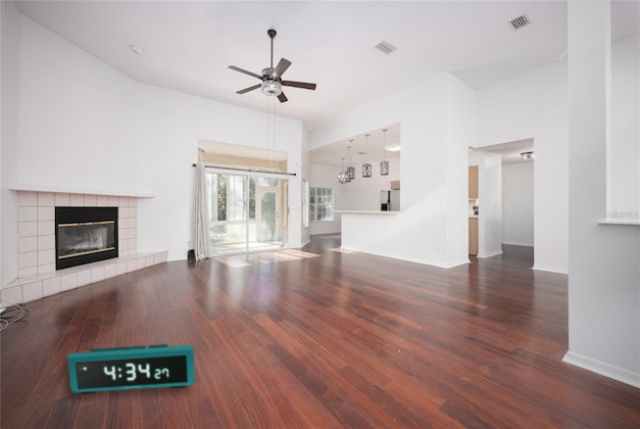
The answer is 4.34.27
